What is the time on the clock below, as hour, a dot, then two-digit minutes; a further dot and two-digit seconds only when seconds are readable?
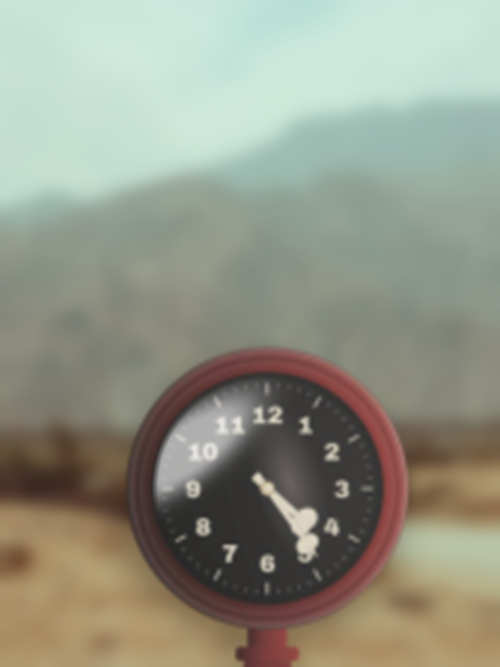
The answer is 4.24
